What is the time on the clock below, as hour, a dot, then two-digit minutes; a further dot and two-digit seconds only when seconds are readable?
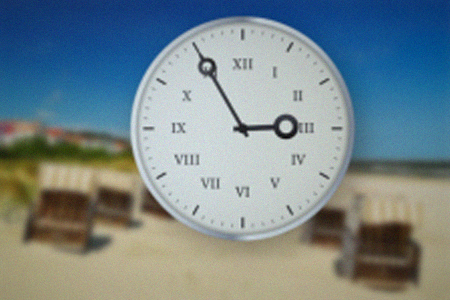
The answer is 2.55
